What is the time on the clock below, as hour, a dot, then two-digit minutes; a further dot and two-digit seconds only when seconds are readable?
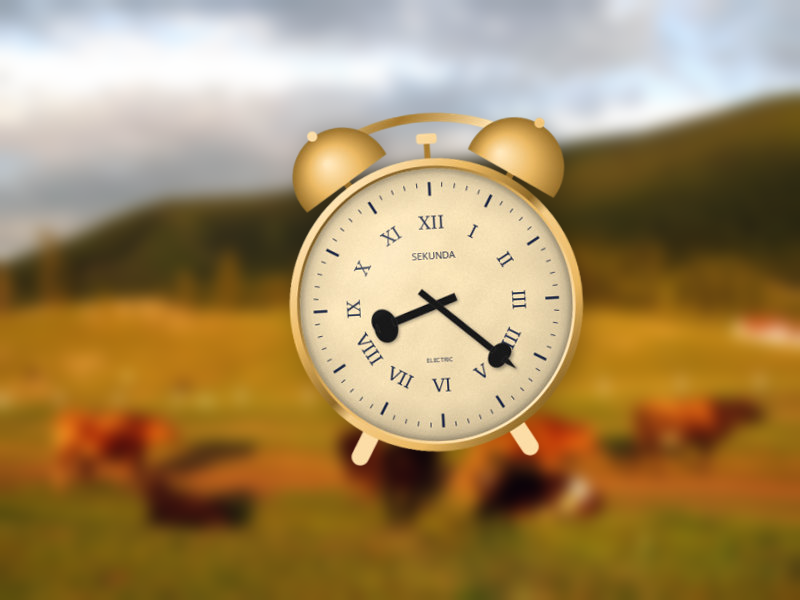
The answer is 8.22
